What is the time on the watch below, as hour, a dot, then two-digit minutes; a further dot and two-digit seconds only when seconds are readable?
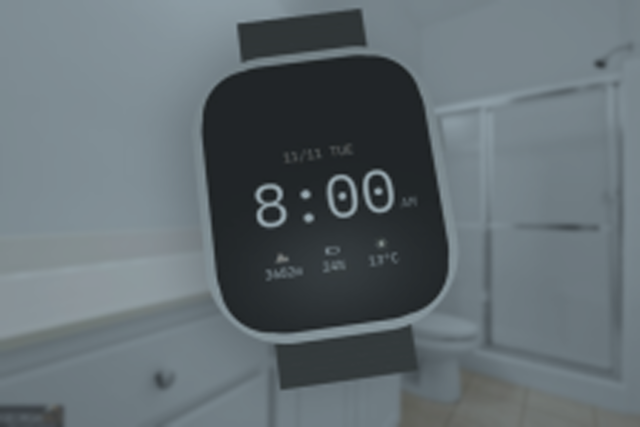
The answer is 8.00
